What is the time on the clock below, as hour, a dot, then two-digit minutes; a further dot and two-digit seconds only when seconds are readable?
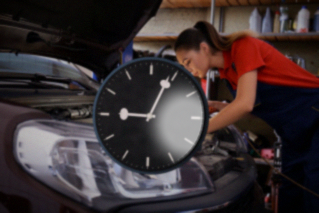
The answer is 9.04
